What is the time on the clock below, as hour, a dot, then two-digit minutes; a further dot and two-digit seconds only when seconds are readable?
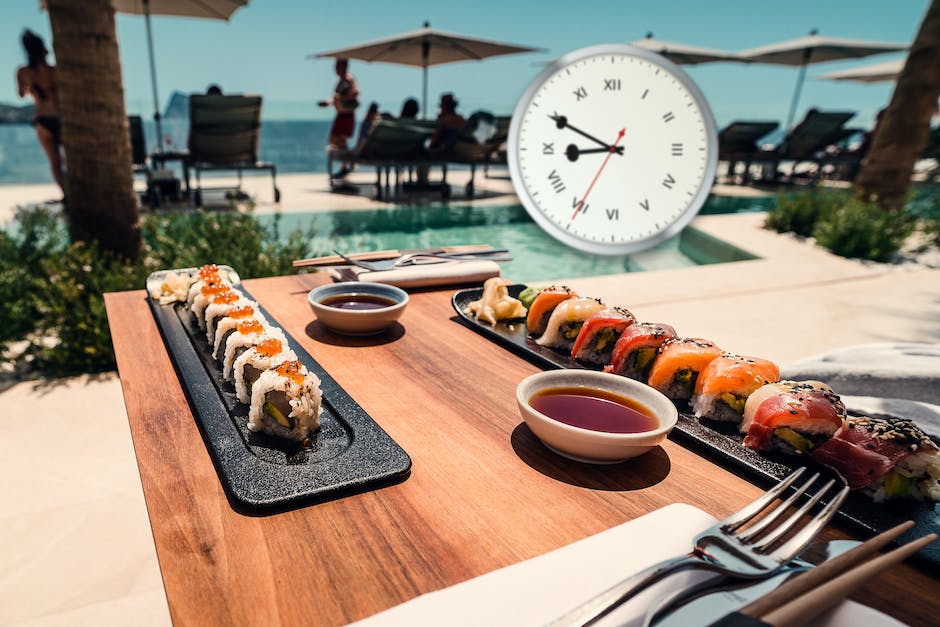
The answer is 8.49.35
